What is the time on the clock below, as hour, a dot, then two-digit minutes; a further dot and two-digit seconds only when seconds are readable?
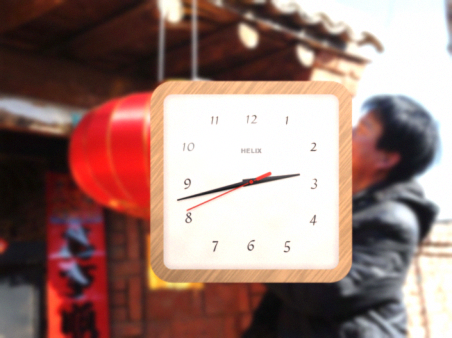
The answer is 2.42.41
